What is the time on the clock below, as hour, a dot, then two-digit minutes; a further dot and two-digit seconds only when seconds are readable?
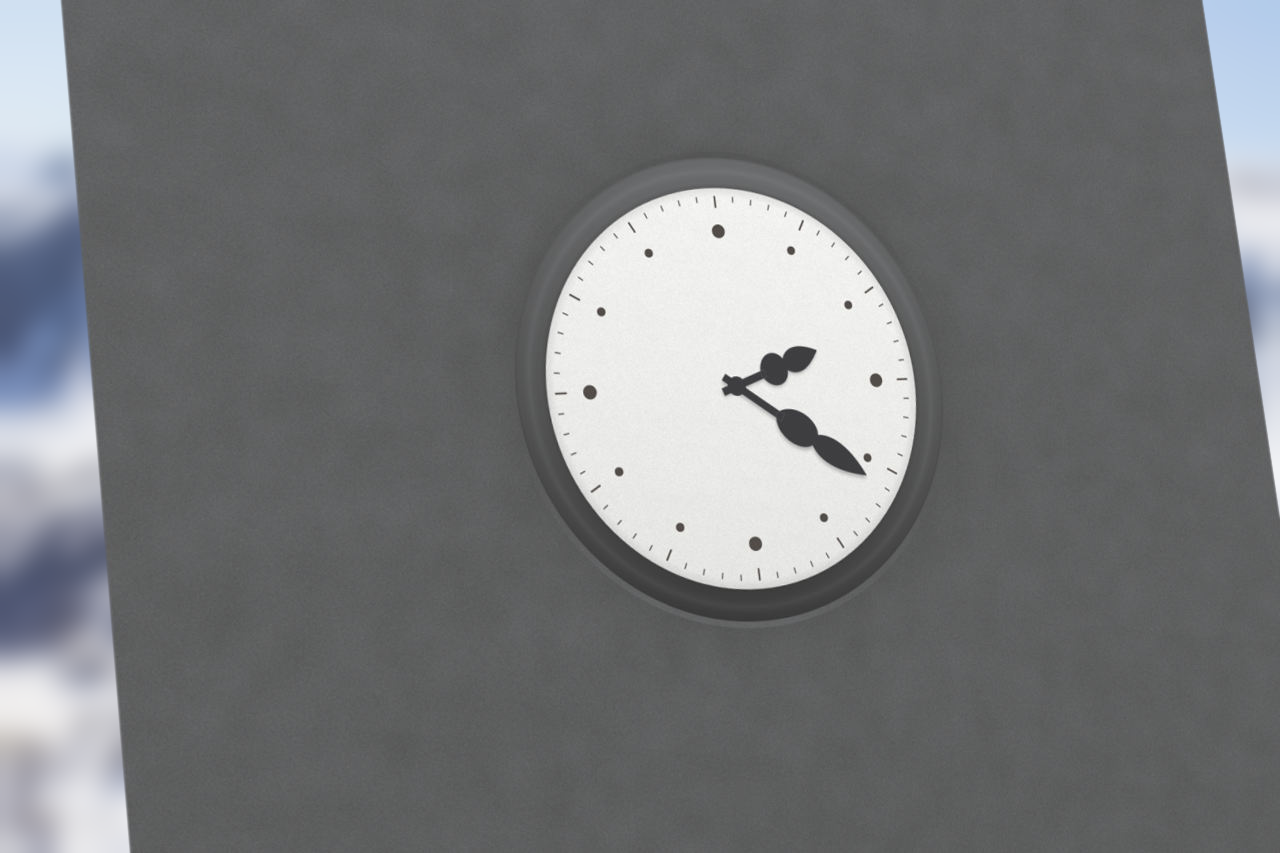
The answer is 2.21
